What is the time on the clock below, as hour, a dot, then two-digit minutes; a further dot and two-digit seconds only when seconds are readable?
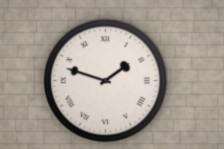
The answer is 1.48
